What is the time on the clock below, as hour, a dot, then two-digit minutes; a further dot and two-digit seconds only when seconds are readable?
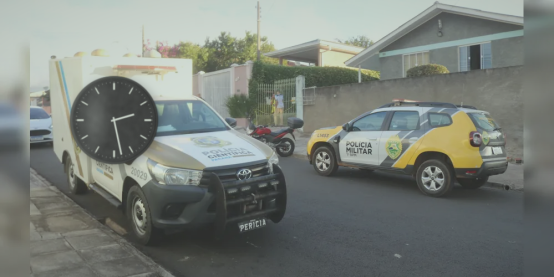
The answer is 2.28
